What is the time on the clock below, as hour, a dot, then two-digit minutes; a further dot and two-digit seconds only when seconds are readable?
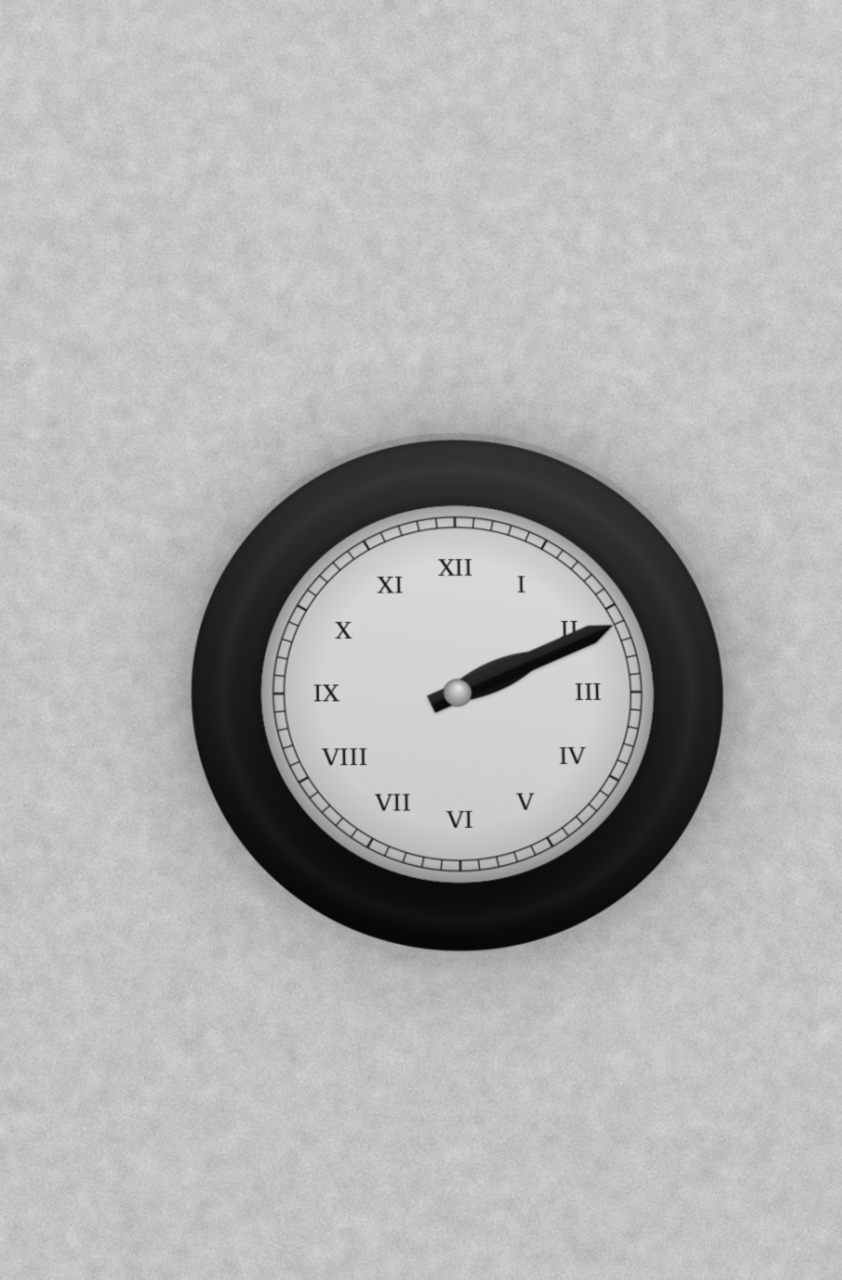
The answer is 2.11
